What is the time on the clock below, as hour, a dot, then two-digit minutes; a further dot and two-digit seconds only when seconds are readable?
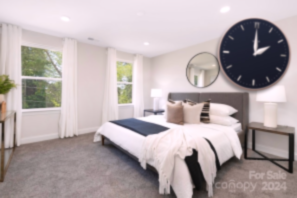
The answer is 2.00
